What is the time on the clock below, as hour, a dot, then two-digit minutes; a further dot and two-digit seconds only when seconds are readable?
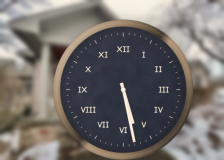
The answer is 5.28
